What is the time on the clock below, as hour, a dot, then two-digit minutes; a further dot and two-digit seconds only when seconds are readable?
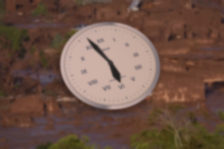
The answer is 5.57
